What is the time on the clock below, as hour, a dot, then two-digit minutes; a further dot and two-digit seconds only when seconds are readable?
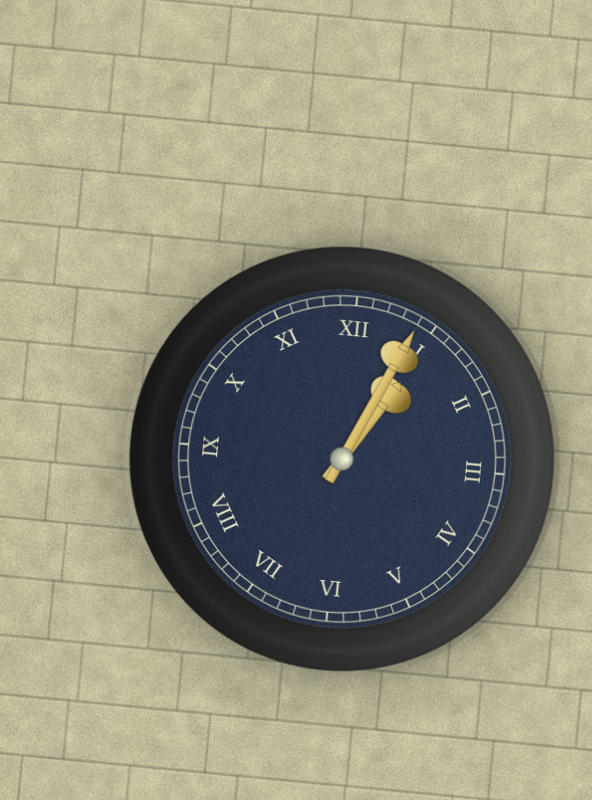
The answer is 1.04
